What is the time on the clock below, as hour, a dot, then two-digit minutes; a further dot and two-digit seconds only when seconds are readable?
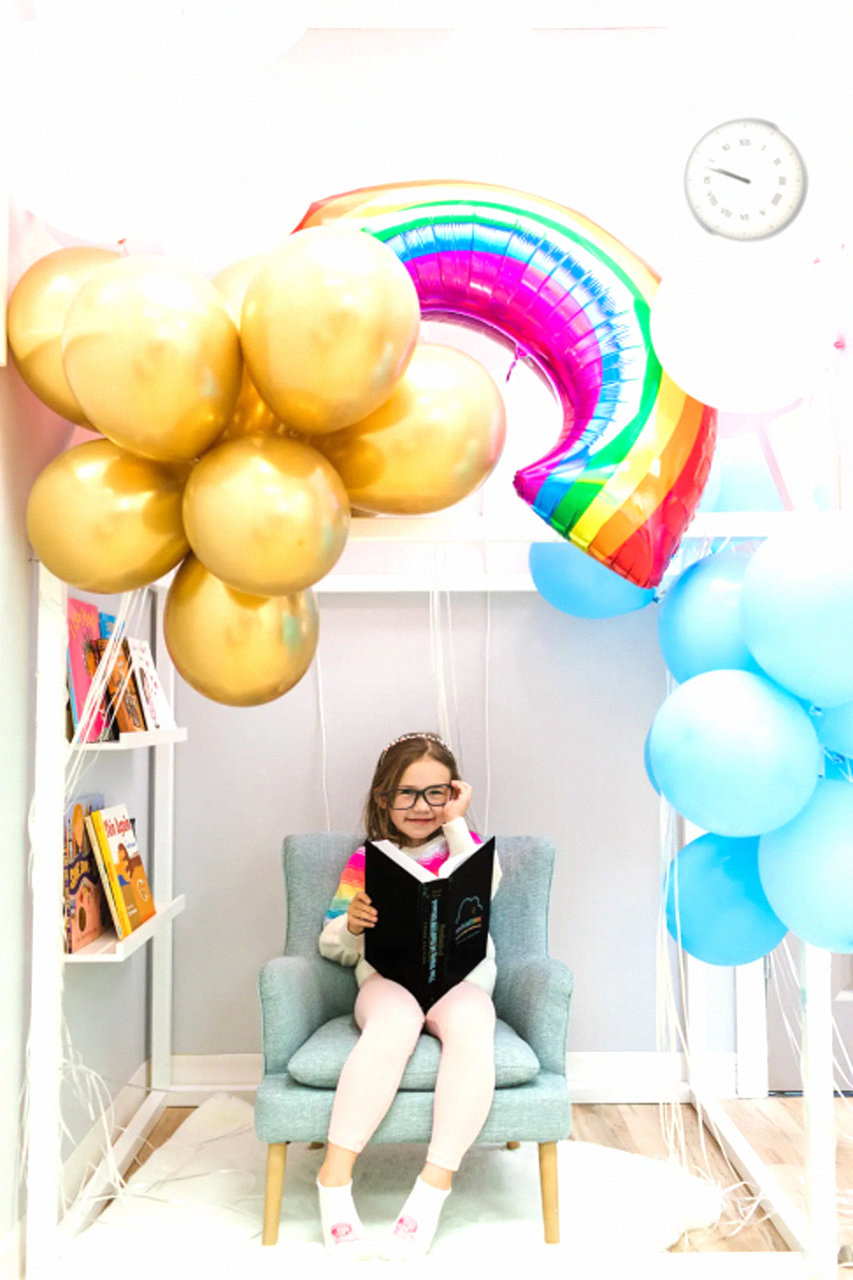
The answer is 9.48
